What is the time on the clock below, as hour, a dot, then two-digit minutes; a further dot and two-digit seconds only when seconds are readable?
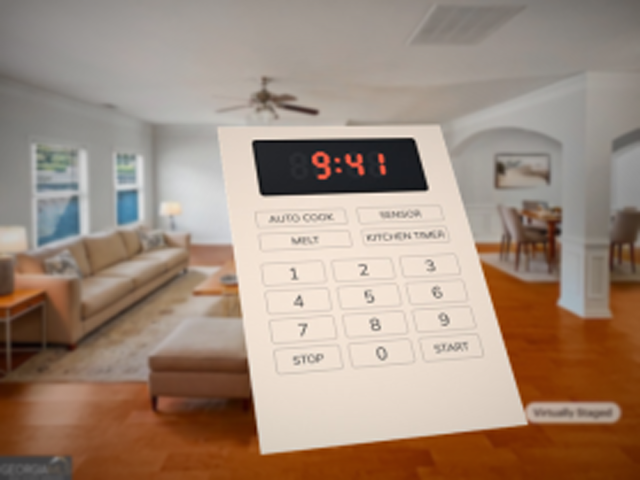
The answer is 9.41
